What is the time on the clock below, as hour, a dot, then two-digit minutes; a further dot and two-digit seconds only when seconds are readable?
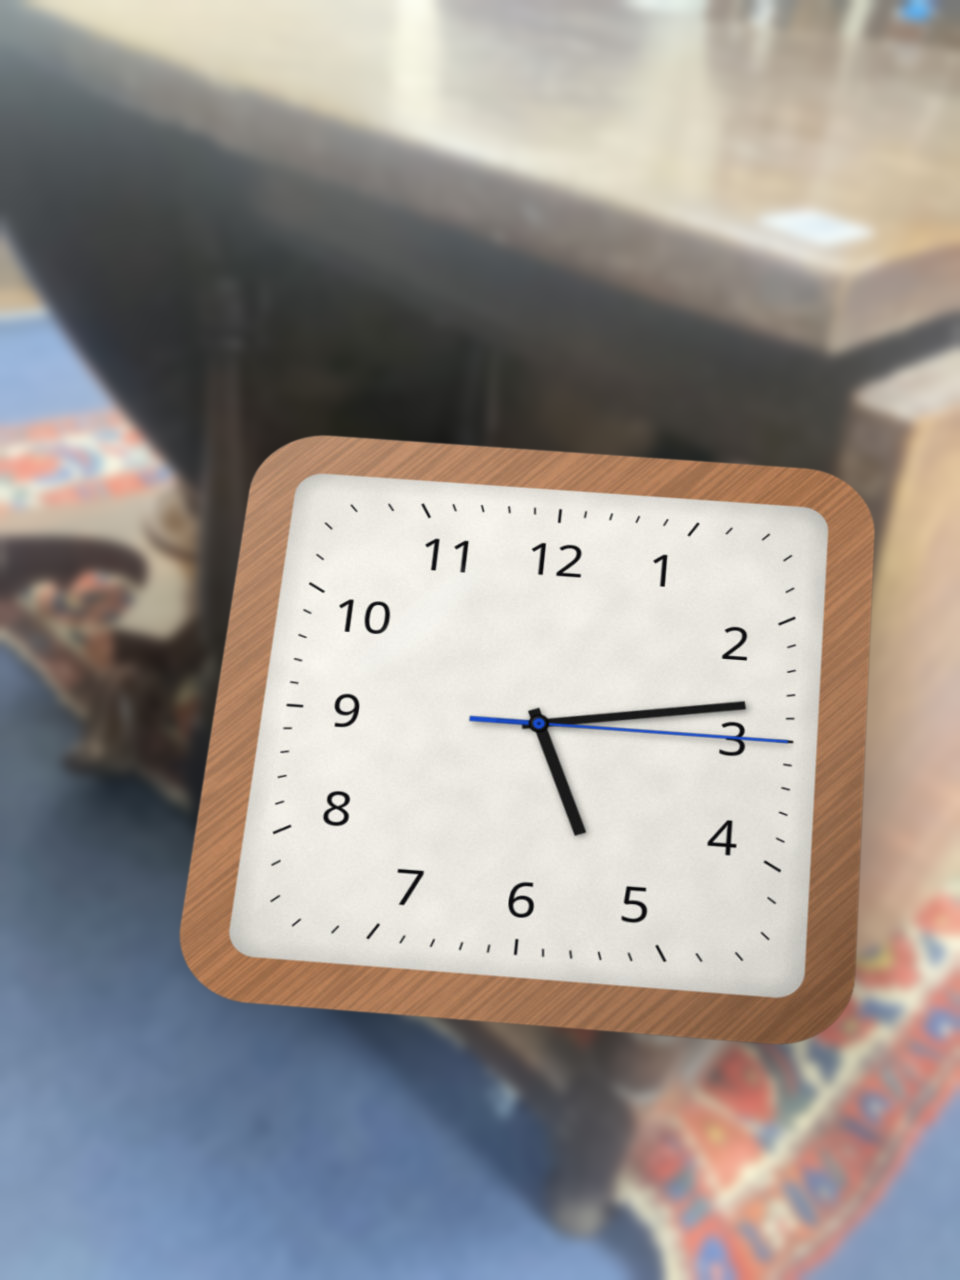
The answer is 5.13.15
